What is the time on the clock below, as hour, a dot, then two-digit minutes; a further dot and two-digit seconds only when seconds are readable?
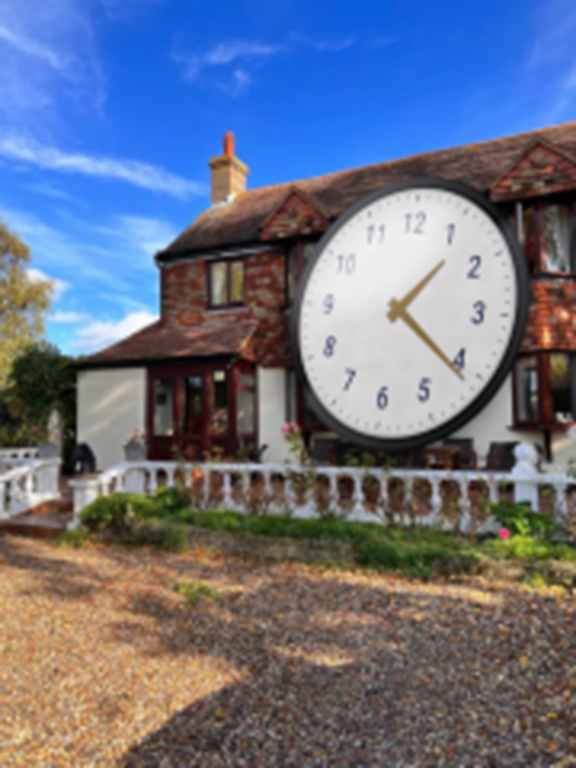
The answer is 1.21
